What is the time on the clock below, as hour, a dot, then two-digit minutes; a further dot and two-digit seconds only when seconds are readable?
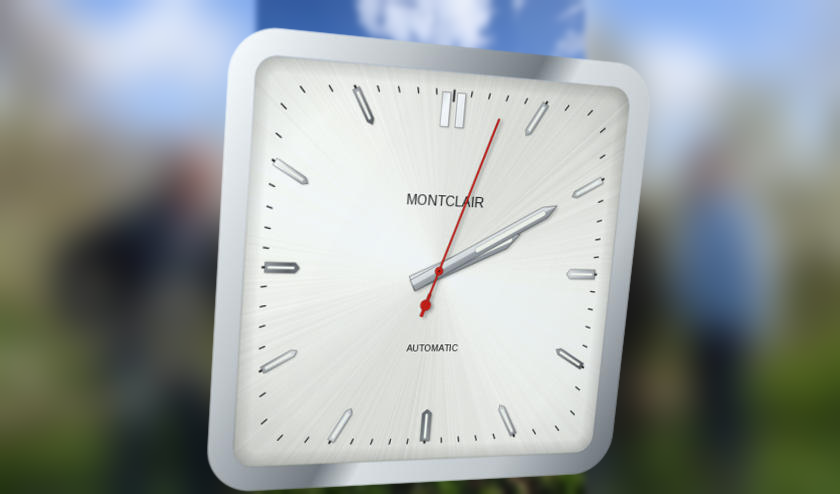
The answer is 2.10.03
